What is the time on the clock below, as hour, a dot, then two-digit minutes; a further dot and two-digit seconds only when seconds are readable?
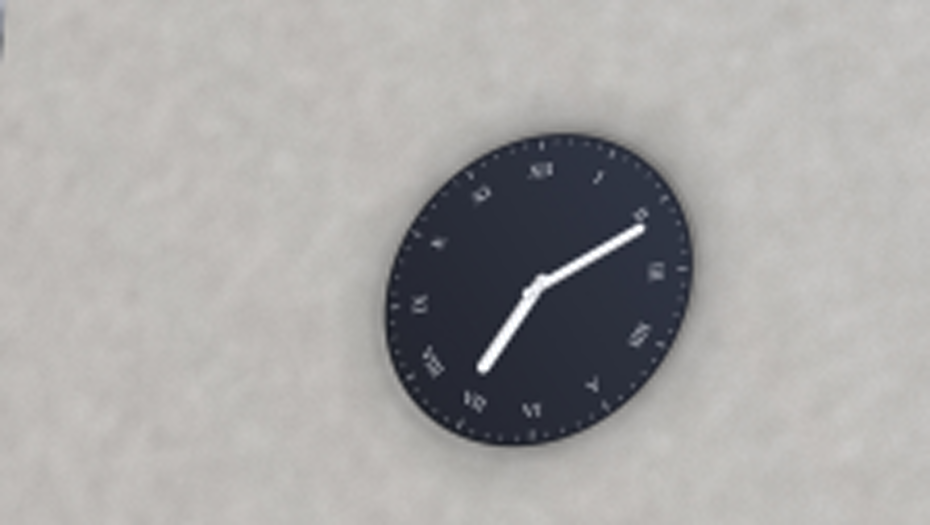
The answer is 7.11
